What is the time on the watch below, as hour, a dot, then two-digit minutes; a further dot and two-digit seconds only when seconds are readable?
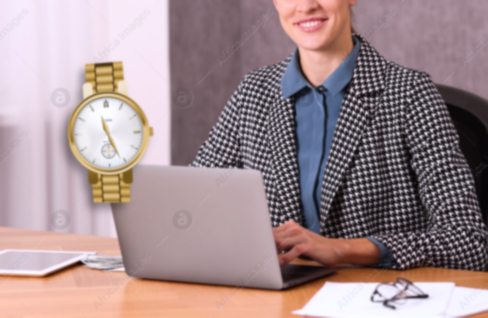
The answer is 11.26
